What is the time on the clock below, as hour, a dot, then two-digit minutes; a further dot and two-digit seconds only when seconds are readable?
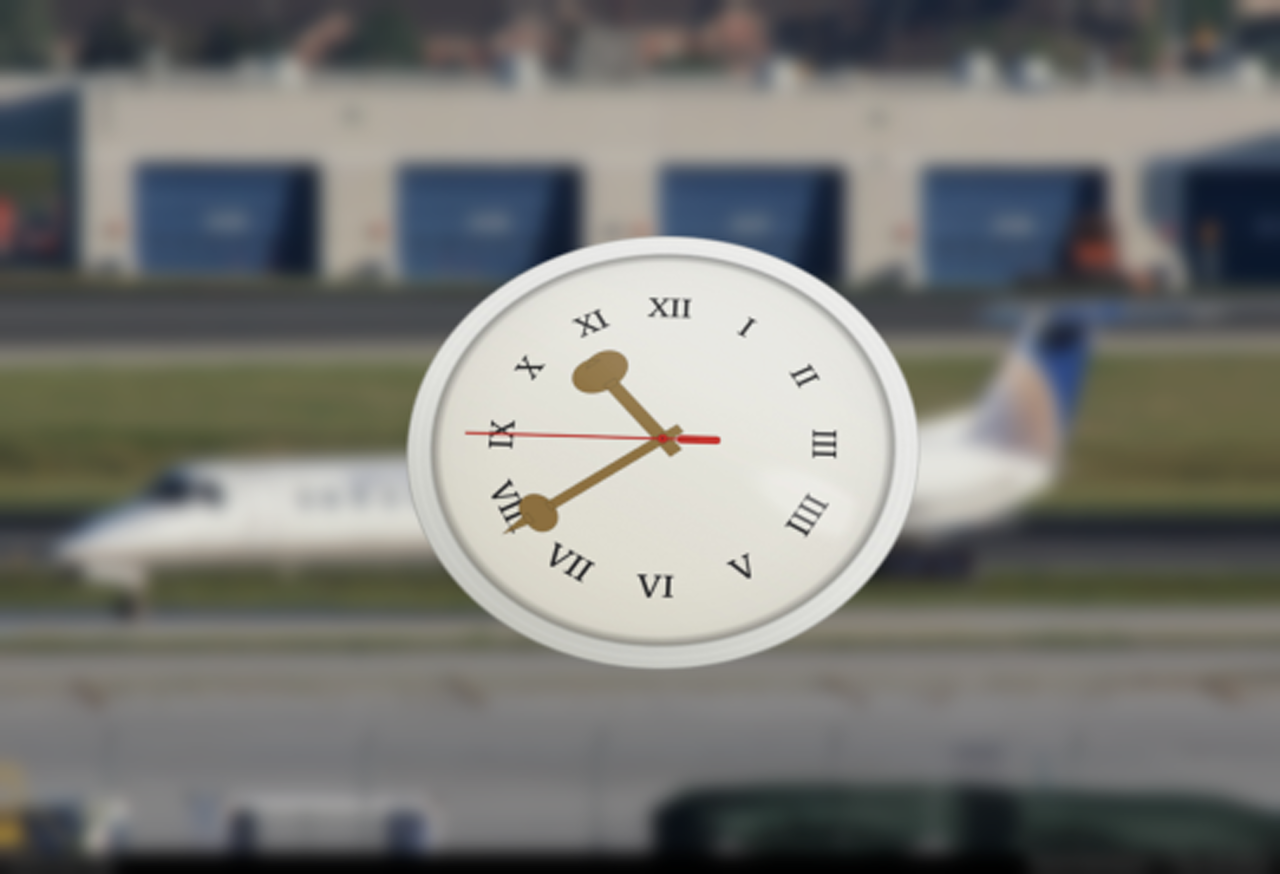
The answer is 10.38.45
